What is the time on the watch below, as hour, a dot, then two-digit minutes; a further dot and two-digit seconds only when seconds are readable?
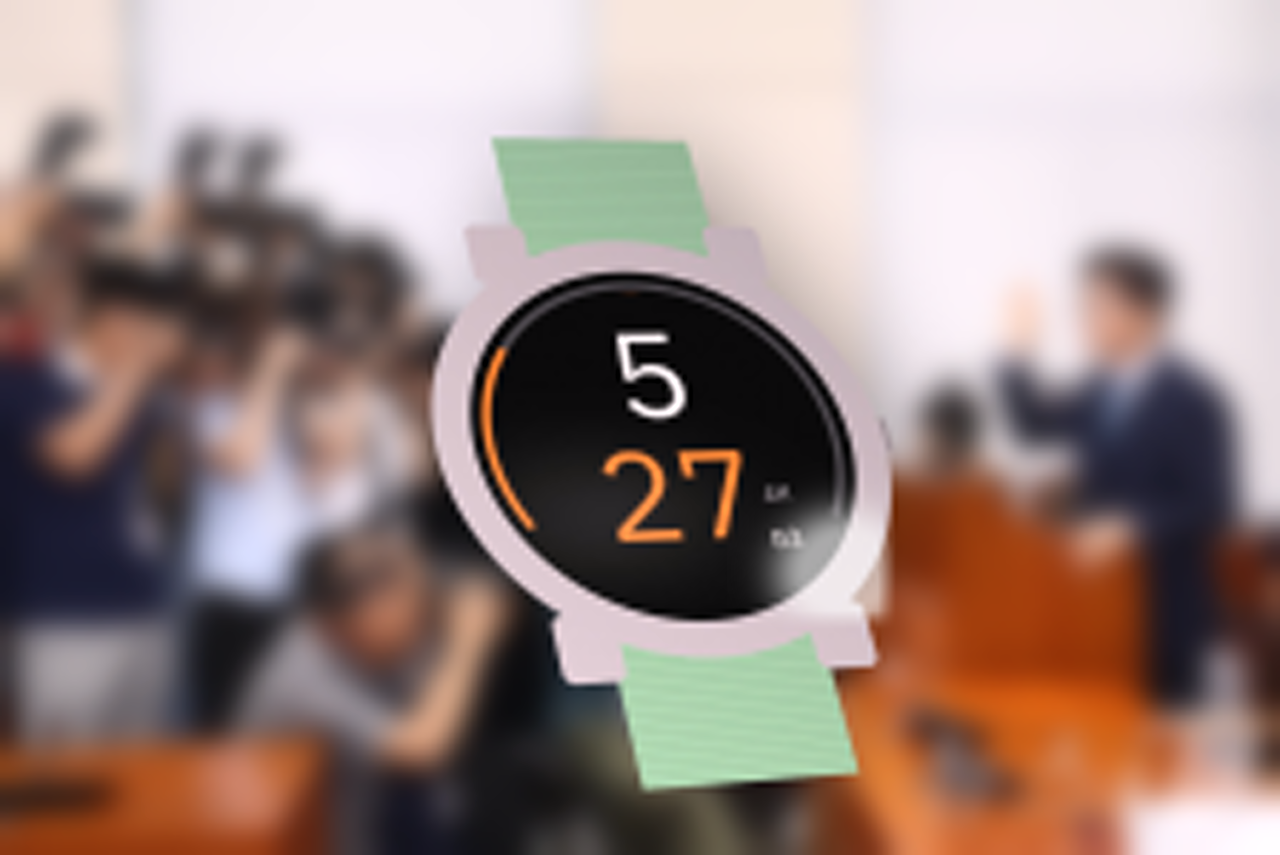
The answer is 5.27
